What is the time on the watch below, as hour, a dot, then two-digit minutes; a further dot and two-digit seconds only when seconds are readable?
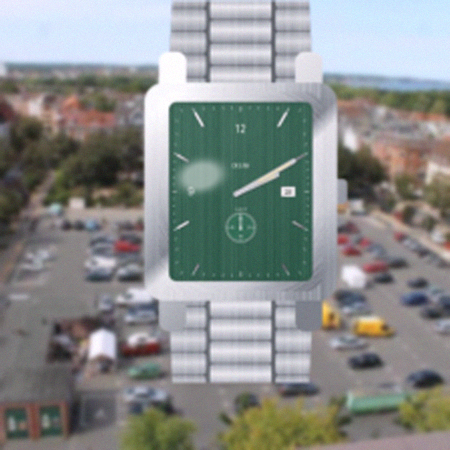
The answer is 2.10
